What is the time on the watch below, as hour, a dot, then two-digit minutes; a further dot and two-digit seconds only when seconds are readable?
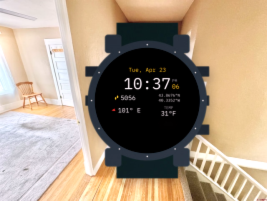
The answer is 10.37
